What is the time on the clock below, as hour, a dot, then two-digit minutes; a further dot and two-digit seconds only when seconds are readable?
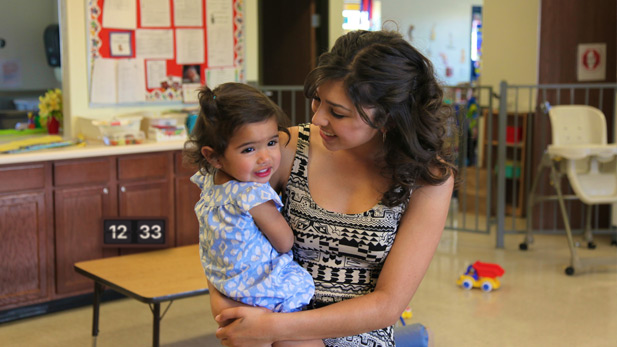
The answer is 12.33
